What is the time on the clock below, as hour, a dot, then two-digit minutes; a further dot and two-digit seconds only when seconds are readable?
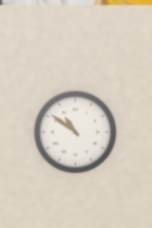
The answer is 10.51
